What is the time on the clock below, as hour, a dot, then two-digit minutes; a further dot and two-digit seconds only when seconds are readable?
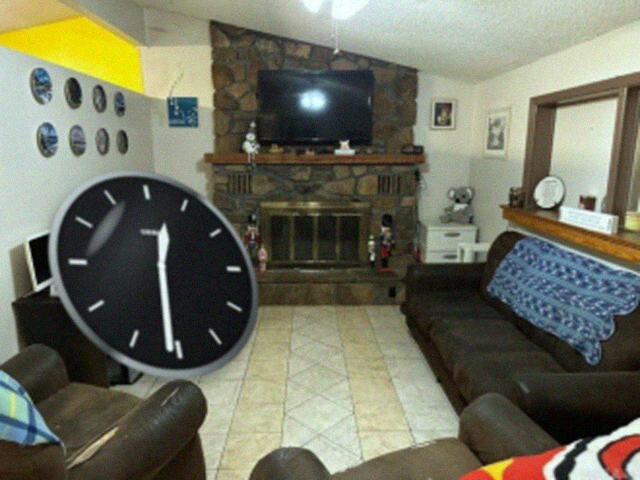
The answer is 12.31
